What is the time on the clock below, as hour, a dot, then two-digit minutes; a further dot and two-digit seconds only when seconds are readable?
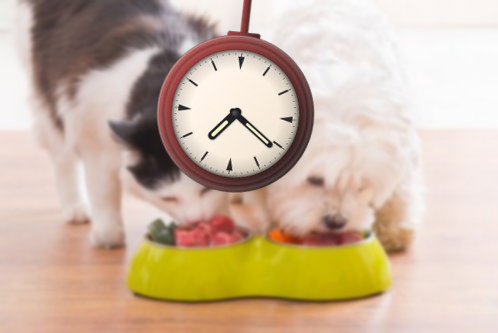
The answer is 7.21
